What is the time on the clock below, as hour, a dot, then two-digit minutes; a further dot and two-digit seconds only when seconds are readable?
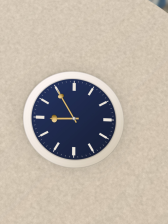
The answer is 8.55
